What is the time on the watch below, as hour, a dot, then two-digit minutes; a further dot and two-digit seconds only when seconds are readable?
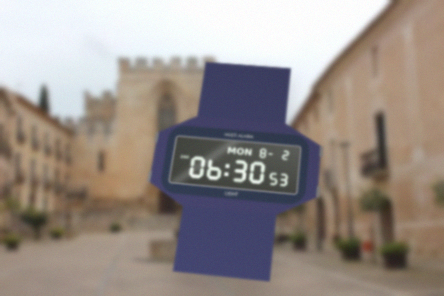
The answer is 6.30.53
